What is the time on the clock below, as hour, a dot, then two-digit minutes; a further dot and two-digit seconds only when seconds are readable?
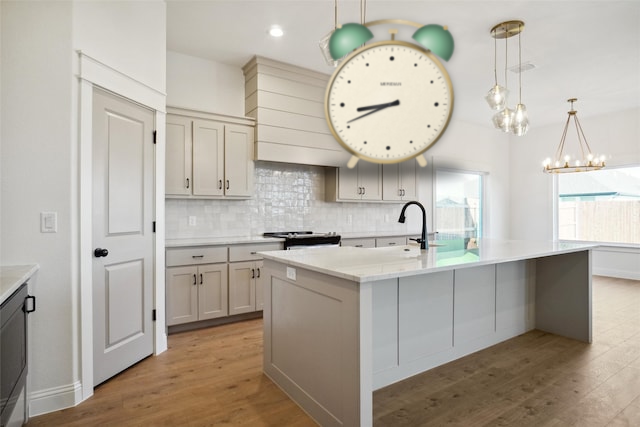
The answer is 8.41
